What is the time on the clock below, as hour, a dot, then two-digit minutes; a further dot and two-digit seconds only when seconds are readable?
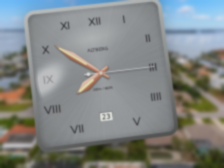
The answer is 7.51.15
